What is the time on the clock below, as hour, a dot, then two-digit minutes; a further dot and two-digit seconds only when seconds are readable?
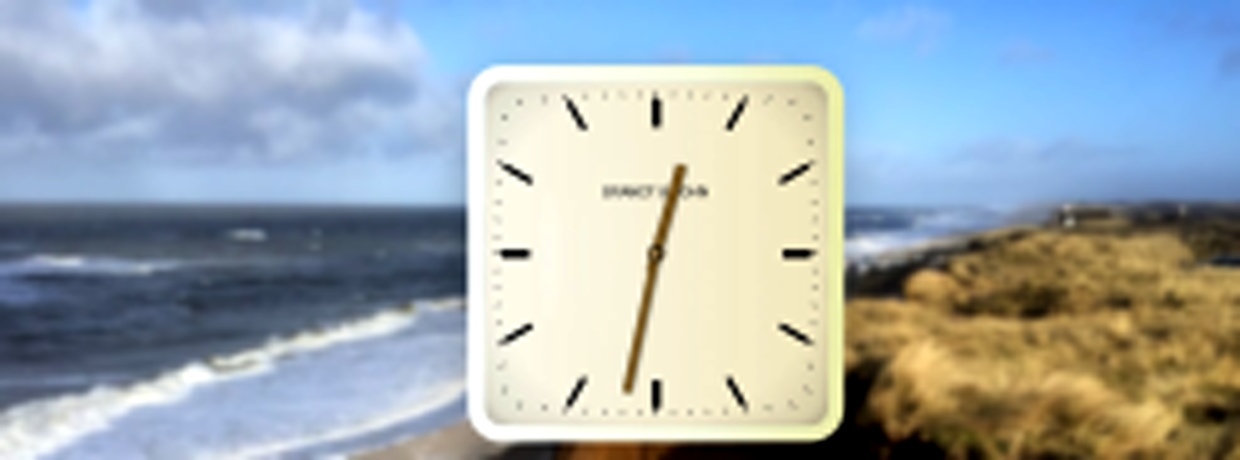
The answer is 12.32
